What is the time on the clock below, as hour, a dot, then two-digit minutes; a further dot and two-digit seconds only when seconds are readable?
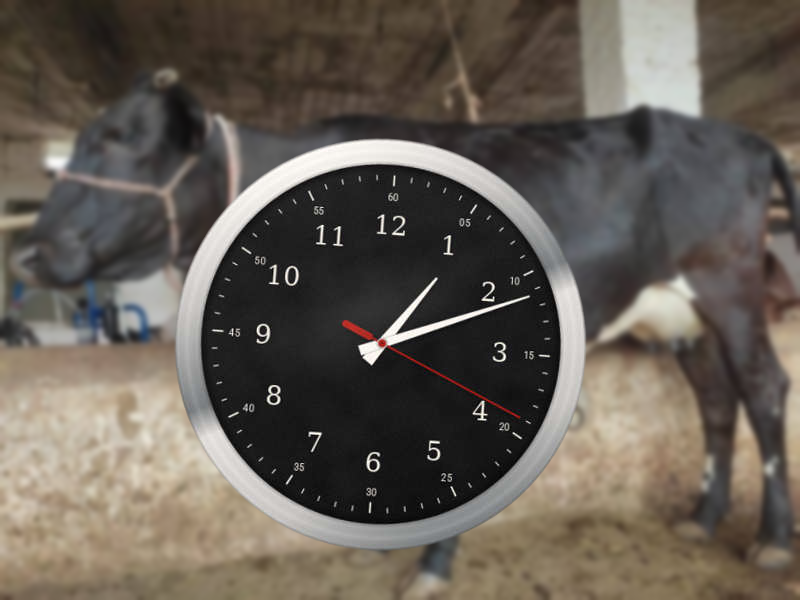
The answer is 1.11.19
